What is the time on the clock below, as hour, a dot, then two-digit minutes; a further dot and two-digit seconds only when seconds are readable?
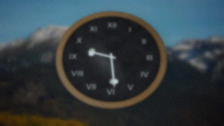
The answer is 9.29
